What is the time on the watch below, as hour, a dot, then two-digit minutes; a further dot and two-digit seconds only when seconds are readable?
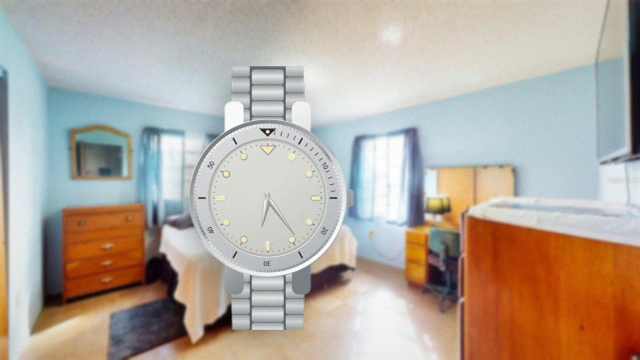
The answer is 6.24
